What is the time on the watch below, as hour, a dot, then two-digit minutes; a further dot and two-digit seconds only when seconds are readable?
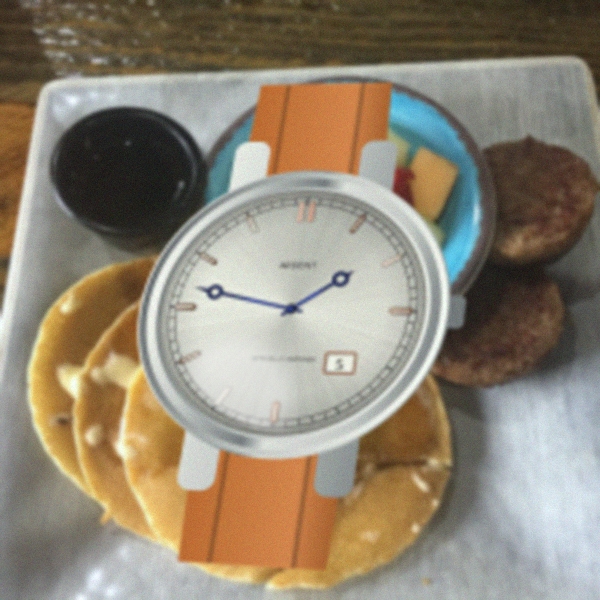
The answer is 1.47
